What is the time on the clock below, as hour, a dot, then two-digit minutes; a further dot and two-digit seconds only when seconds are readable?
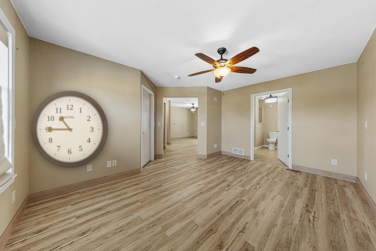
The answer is 10.45
